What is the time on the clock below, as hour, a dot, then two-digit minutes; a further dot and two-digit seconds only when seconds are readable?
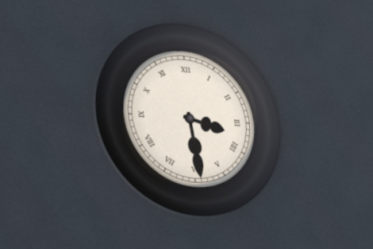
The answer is 3.29
